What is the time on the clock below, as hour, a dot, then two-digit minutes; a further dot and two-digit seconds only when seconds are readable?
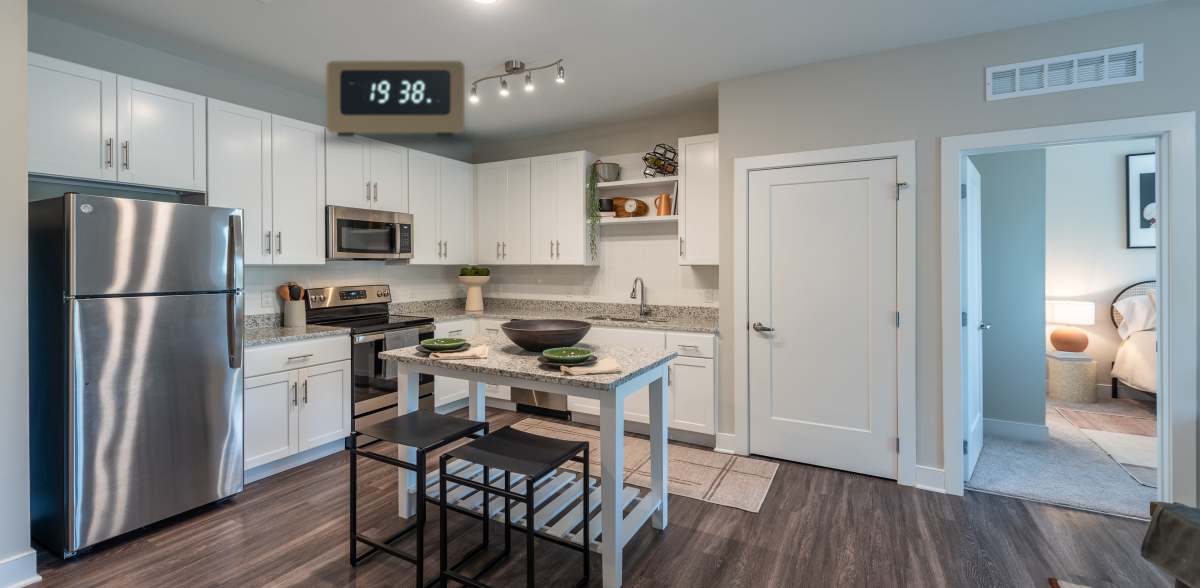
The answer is 19.38
